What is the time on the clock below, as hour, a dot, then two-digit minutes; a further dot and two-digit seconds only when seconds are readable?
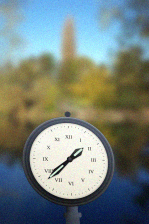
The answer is 1.38
